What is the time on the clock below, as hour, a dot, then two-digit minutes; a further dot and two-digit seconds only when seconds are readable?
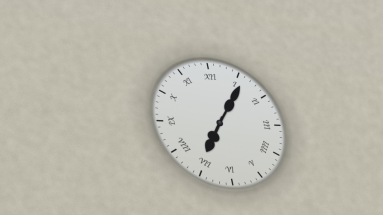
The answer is 7.06
